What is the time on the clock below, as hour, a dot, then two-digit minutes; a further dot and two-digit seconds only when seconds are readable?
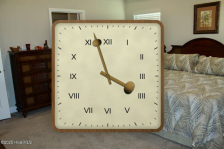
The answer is 3.57
